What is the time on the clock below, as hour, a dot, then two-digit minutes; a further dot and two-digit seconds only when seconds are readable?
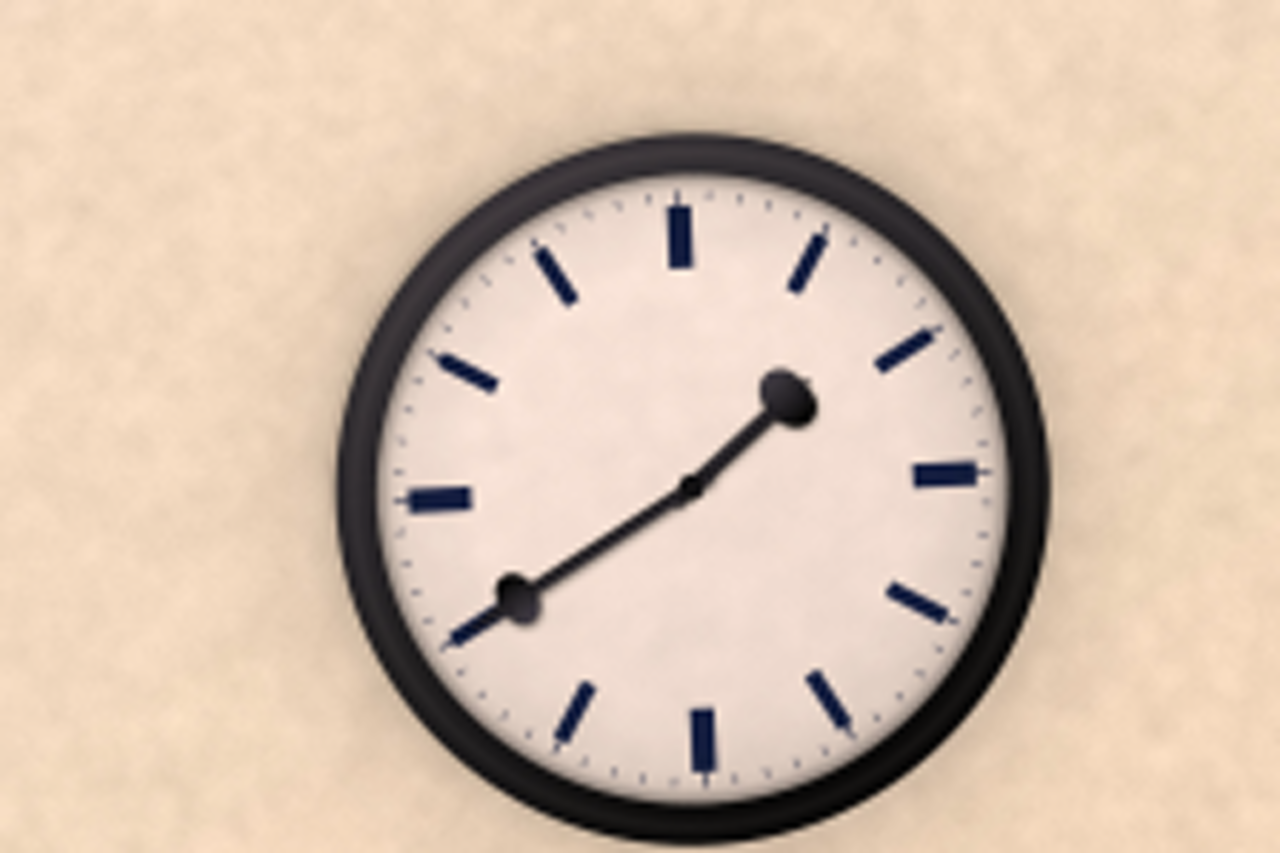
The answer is 1.40
